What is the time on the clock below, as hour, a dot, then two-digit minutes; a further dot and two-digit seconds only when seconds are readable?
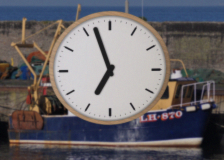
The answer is 6.57
